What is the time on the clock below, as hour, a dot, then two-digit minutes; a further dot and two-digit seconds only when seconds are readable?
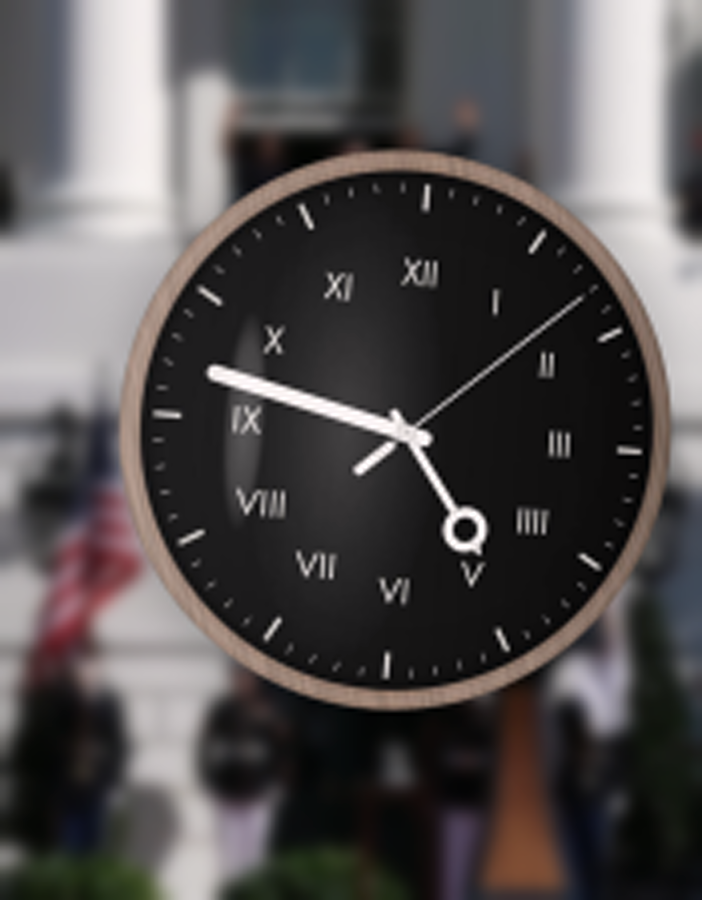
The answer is 4.47.08
